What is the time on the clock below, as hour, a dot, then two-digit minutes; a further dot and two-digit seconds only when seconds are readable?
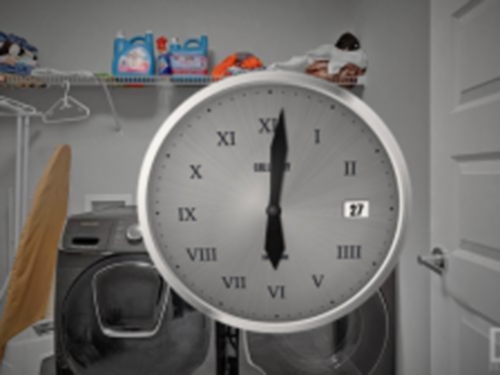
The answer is 6.01
